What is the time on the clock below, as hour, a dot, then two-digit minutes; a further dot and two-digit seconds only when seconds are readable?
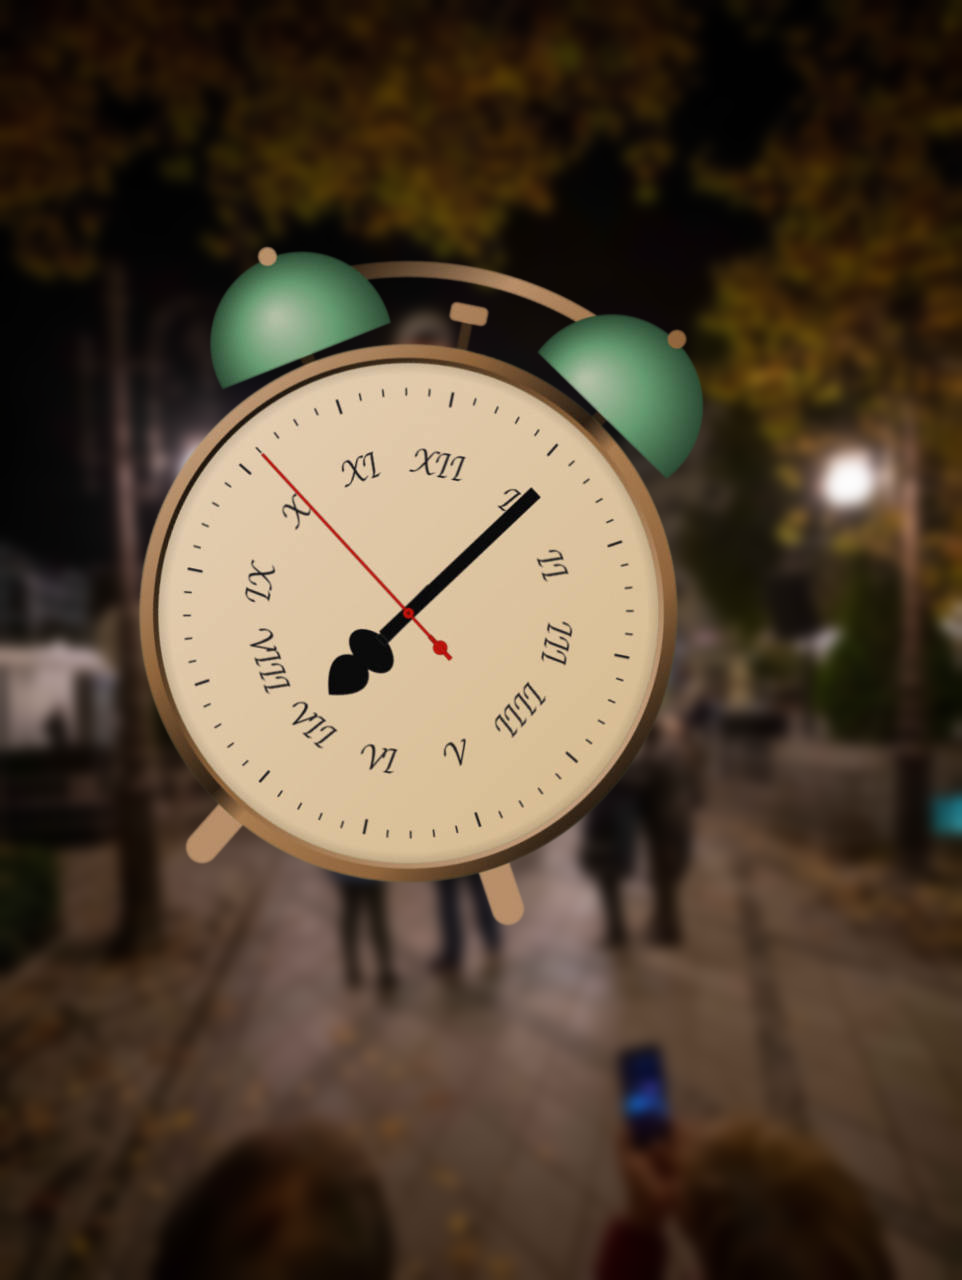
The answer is 7.05.51
